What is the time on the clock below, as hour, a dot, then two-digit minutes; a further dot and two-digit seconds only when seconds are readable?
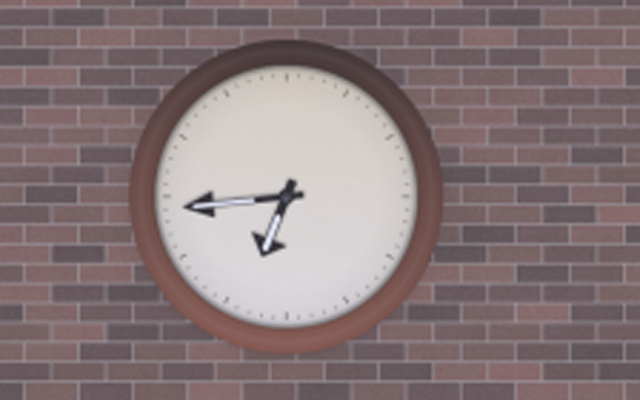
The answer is 6.44
